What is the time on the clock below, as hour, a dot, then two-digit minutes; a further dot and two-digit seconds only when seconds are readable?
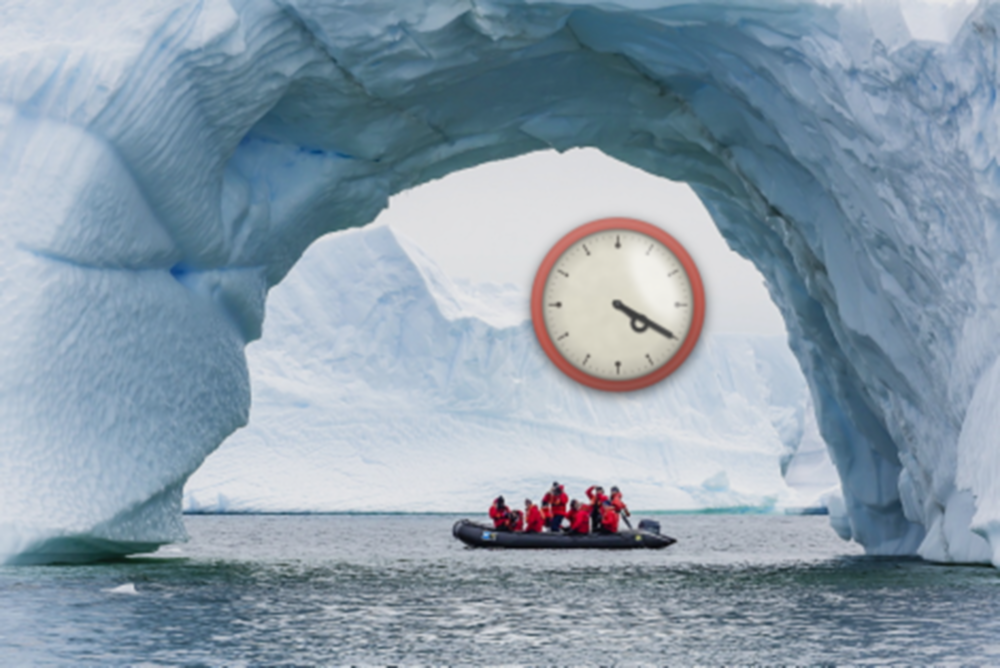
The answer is 4.20
